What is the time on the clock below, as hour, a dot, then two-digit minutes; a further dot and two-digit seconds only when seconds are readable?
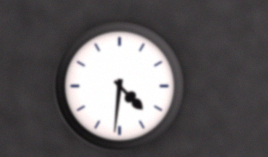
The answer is 4.31
